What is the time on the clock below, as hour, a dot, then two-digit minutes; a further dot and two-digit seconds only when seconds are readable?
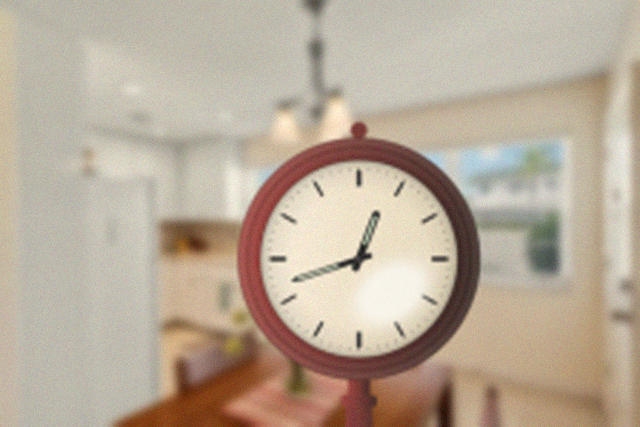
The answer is 12.42
